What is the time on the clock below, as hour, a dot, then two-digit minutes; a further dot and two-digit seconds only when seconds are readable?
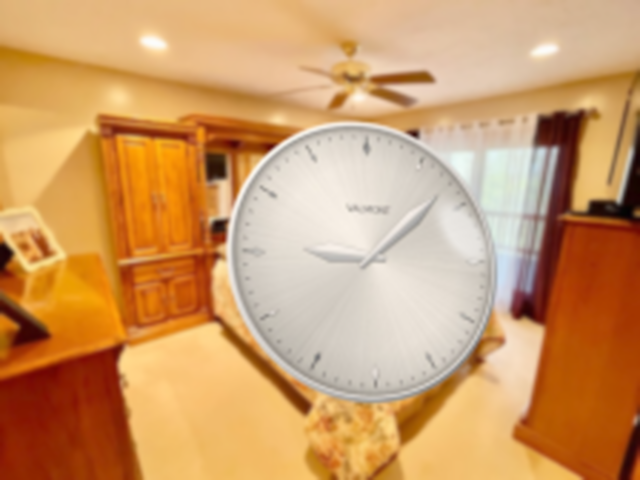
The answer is 9.08
